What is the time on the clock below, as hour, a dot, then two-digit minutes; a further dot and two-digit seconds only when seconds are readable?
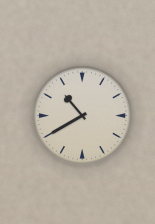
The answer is 10.40
